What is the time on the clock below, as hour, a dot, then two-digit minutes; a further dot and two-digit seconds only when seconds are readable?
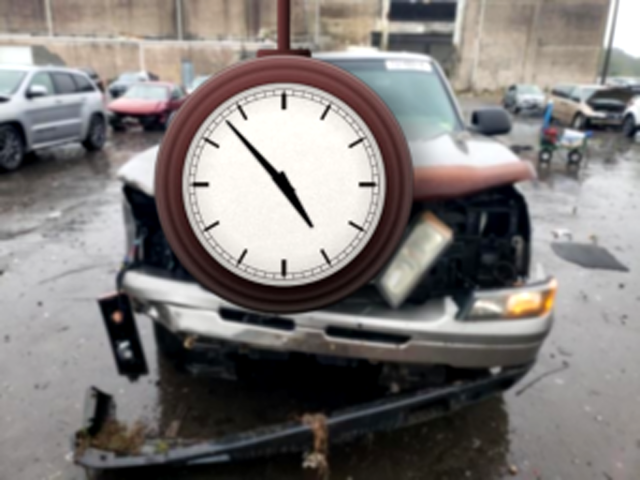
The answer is 4.53
